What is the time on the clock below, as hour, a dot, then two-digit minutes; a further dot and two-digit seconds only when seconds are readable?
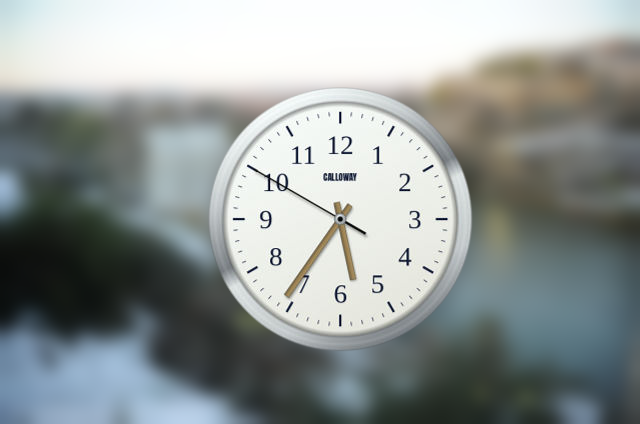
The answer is 5.35.50
